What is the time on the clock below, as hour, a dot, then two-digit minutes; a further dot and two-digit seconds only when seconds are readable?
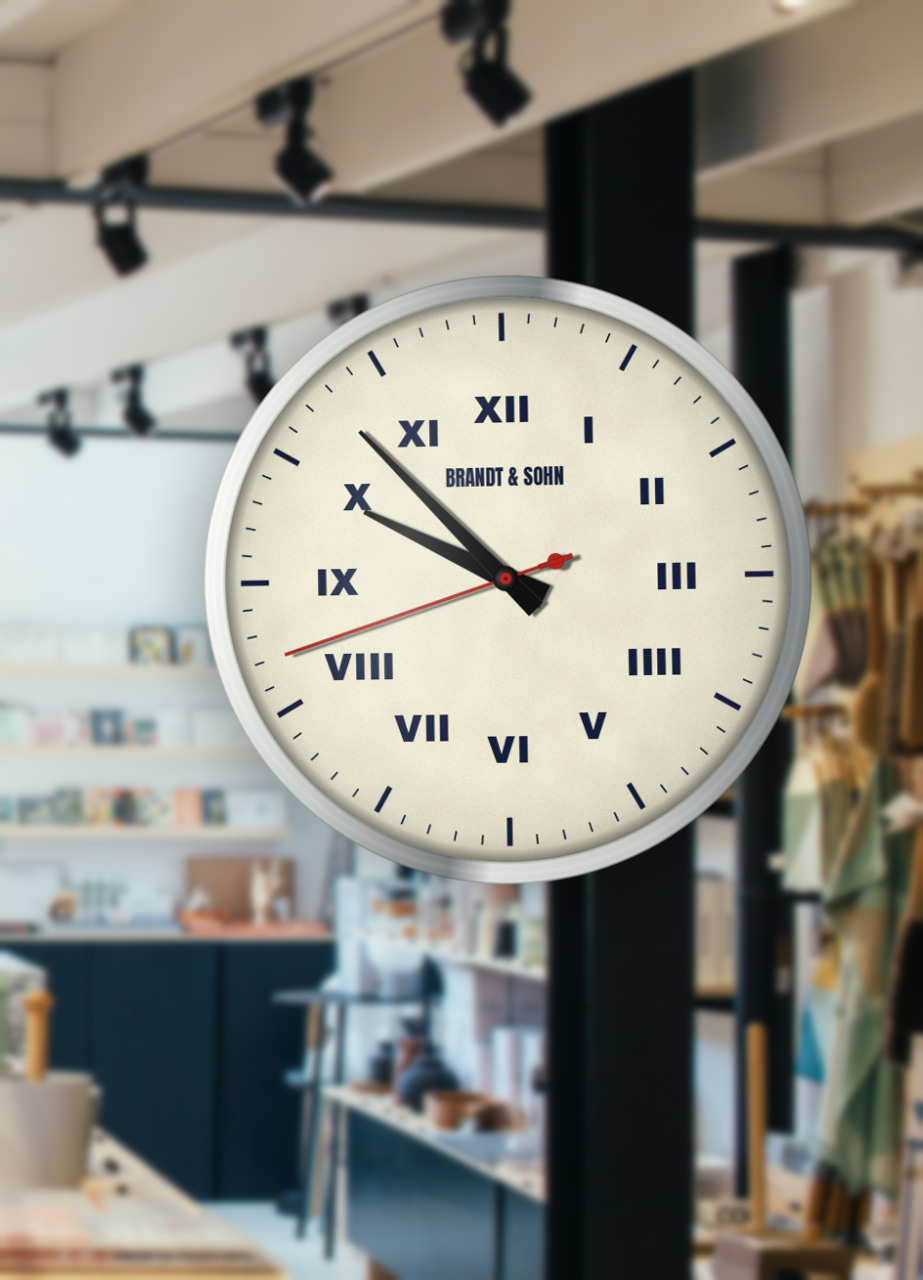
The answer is 9.52.42
